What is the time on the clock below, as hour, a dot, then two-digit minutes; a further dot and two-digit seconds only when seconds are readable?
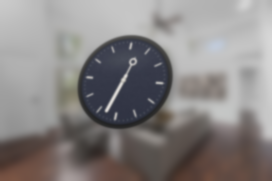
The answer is 12.33
